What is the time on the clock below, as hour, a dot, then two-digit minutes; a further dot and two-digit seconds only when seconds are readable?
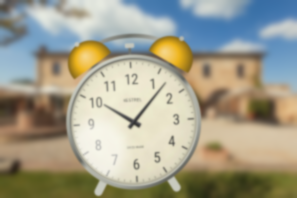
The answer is 10.07
